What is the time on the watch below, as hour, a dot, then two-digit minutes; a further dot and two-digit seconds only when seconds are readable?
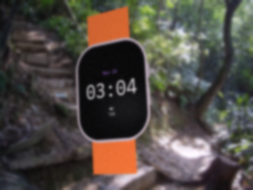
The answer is 3.04
